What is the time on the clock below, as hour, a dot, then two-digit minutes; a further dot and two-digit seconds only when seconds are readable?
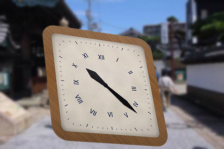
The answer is 10.22
